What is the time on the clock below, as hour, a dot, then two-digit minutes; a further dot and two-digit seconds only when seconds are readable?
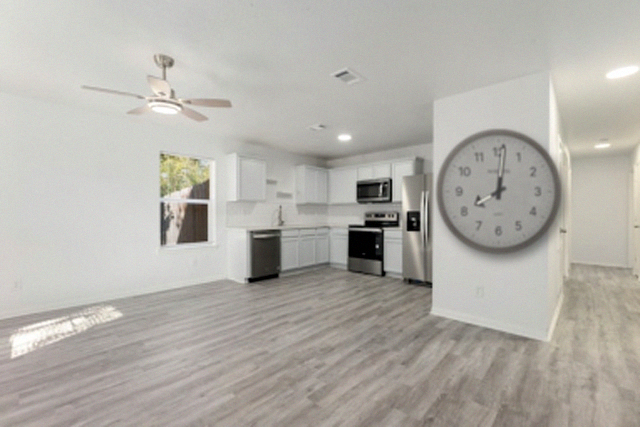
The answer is 8.01
